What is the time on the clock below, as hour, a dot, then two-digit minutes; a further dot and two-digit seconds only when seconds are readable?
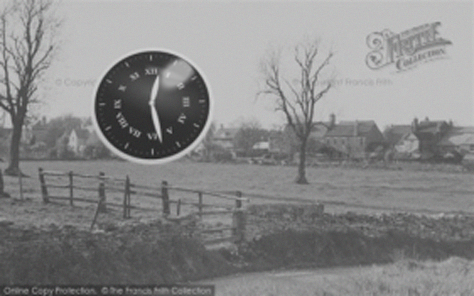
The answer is 12.28
